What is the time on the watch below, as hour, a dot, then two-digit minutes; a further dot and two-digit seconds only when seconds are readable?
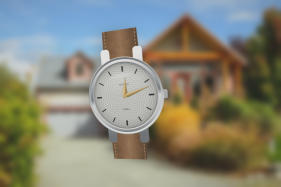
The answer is 12.12
